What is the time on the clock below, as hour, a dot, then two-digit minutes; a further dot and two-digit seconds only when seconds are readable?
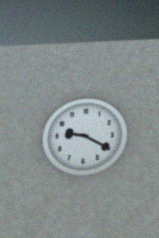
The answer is 9.20
